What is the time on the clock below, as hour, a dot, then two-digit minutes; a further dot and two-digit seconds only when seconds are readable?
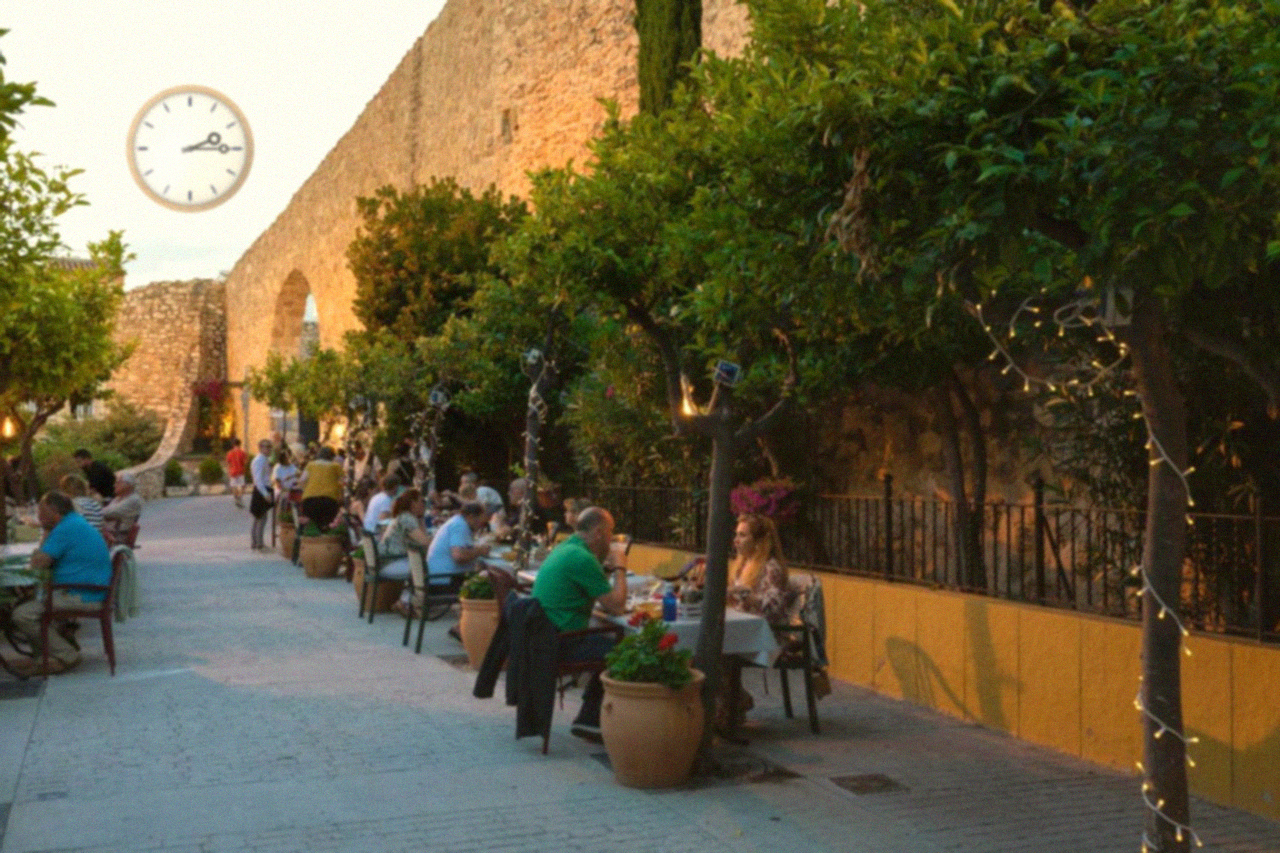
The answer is 2.15
